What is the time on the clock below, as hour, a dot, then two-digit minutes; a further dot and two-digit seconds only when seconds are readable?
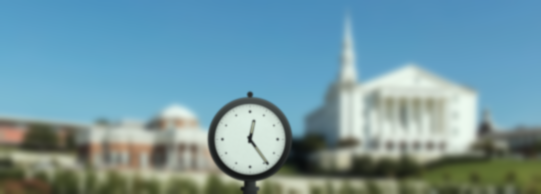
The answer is 12.24
